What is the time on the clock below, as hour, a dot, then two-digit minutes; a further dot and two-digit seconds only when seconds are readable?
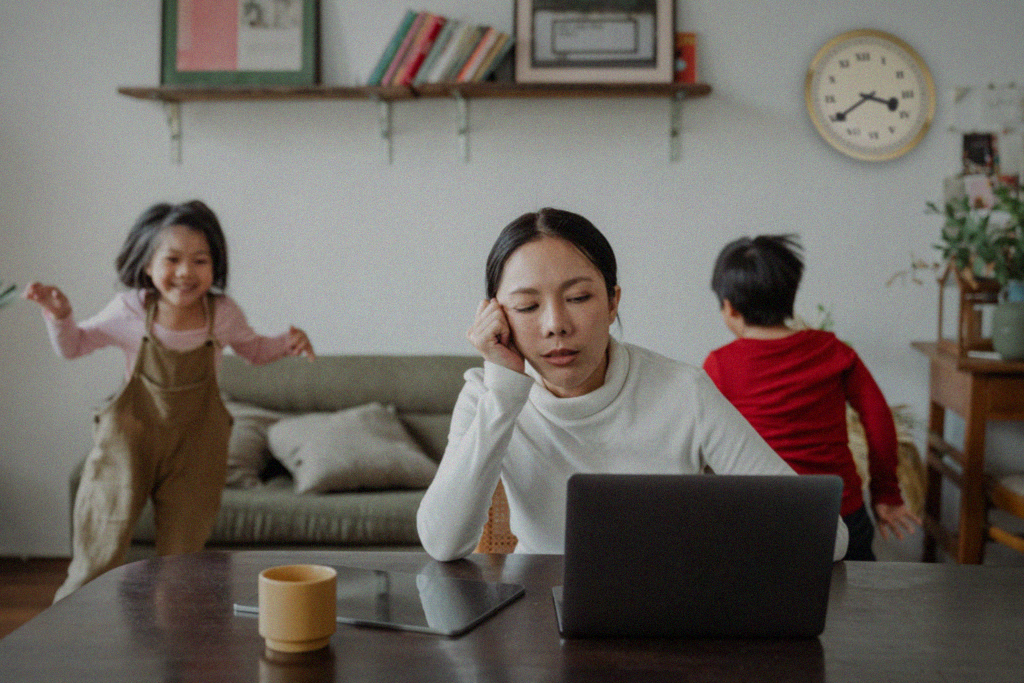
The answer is 3.40
